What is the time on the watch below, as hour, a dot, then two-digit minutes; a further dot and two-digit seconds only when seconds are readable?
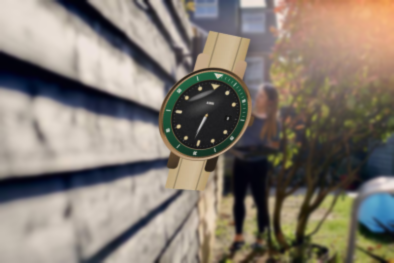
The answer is 6.32
